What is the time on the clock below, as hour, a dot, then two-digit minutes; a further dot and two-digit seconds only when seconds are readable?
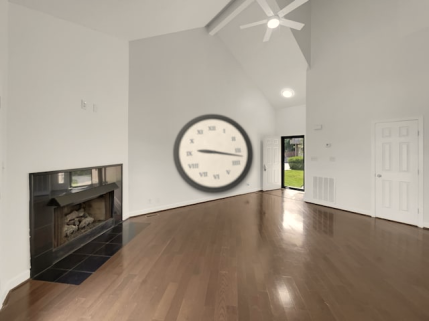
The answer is 9.17
